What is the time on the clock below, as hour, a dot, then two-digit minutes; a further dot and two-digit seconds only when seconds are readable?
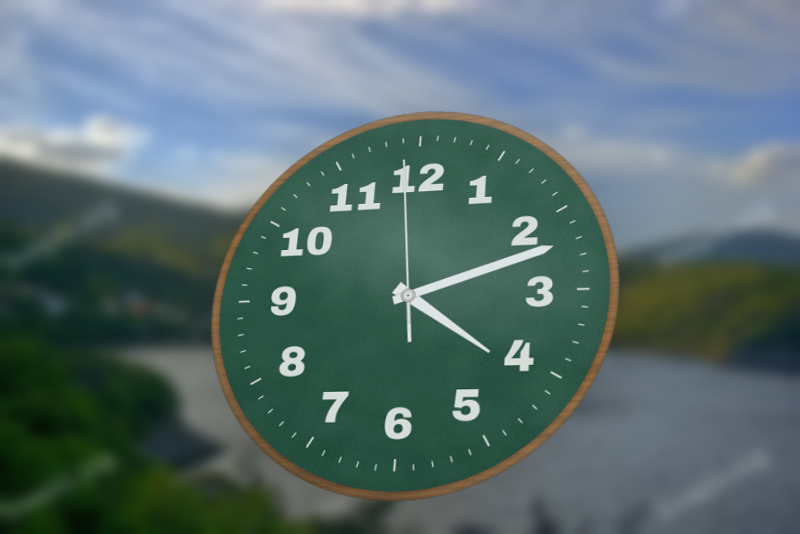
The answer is 4.11.59
